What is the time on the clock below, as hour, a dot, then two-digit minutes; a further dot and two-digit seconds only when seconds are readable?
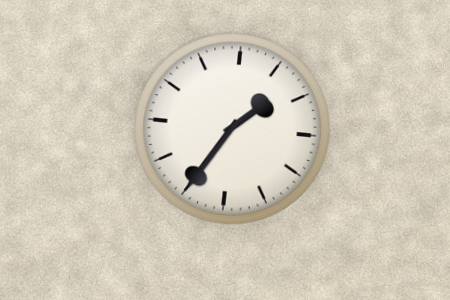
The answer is 1.35
